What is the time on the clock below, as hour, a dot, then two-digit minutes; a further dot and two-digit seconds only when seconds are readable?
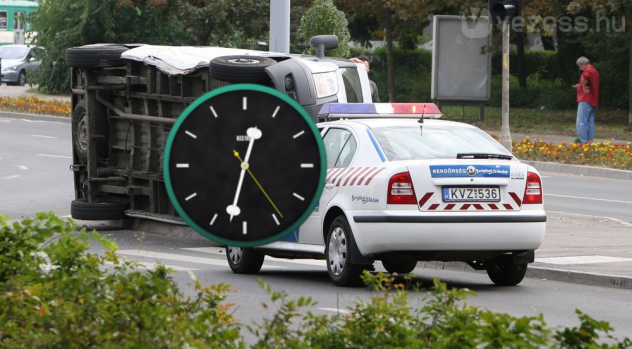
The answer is 12.32.24
